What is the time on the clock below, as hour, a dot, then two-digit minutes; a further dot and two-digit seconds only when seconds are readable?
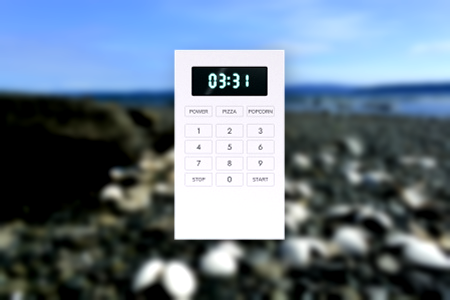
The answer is 3.31
